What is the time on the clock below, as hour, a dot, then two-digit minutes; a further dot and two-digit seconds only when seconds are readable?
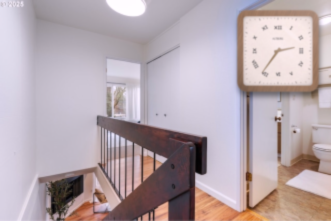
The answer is 2.36
